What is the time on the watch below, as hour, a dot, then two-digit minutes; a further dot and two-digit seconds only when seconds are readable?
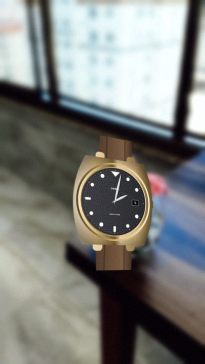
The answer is 2.02
